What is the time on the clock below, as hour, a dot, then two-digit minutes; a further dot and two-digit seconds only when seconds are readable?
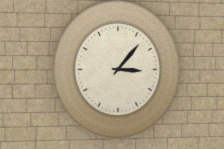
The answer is 3.07
